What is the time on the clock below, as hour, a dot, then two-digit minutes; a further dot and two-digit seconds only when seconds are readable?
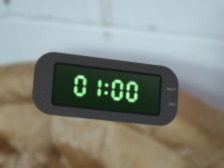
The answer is 1.00
